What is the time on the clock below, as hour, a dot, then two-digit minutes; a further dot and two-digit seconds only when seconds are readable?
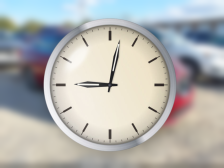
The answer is 9.02
